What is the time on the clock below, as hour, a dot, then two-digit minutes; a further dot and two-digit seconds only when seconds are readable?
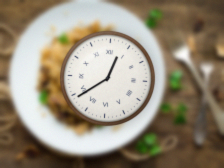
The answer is 12.39
